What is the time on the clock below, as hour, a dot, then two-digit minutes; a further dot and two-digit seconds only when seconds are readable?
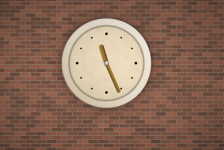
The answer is 11.26
